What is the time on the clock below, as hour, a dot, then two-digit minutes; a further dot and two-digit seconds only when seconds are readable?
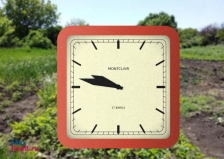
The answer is 9.47
